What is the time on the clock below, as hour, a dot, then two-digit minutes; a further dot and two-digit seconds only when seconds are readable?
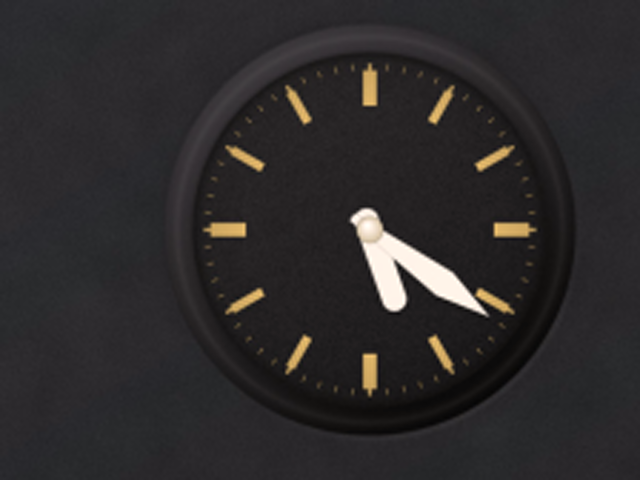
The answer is 5.21
